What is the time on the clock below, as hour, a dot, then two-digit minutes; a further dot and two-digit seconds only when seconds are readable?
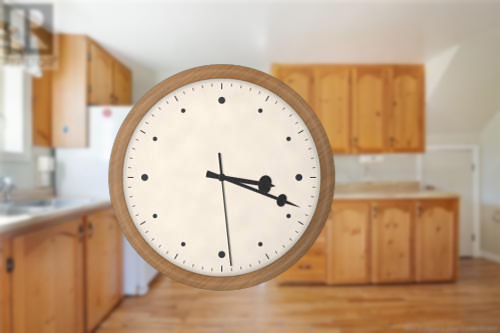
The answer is 3.18.29
